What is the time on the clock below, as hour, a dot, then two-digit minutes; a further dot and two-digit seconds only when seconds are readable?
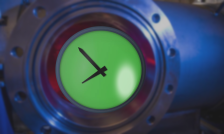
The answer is 7.53
